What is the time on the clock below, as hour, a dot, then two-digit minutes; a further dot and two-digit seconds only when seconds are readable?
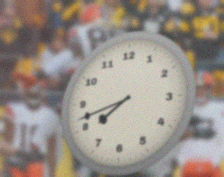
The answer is 7.42
